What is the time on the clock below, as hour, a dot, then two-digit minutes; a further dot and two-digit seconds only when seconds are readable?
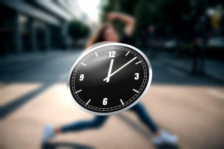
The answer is 12.08
